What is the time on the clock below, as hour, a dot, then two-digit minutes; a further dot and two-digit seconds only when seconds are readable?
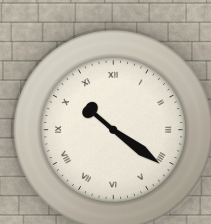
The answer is 10.21
